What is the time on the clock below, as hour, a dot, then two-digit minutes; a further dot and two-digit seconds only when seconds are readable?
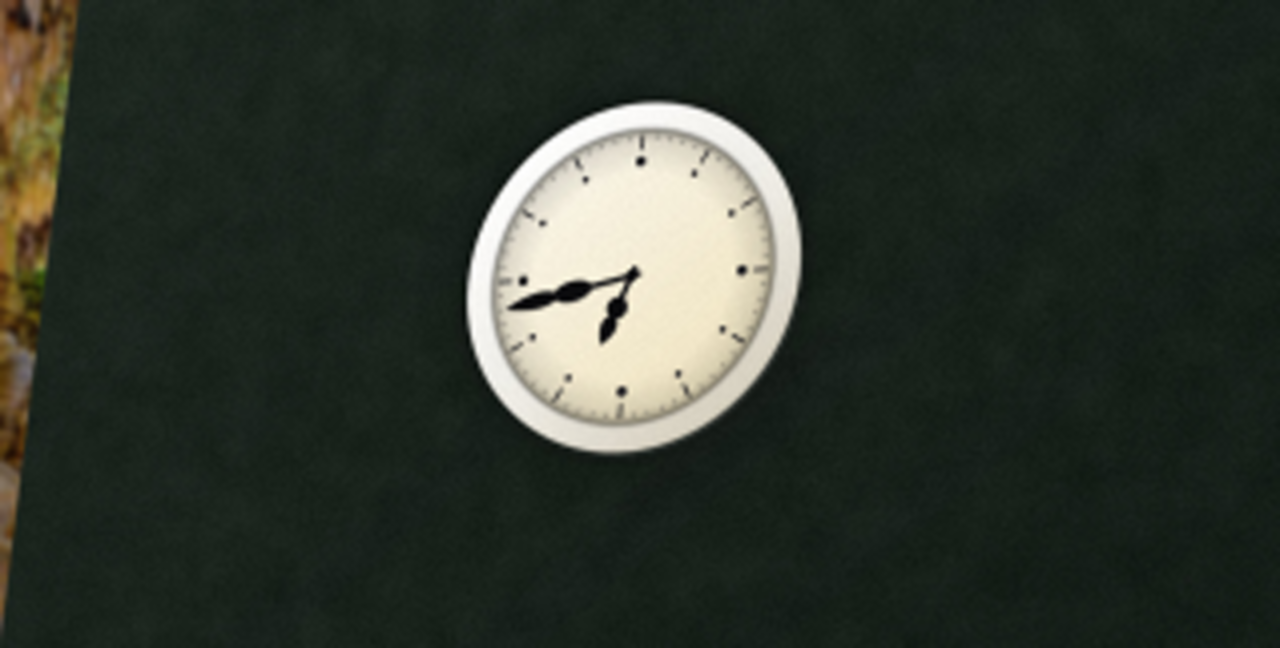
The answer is 6.43
